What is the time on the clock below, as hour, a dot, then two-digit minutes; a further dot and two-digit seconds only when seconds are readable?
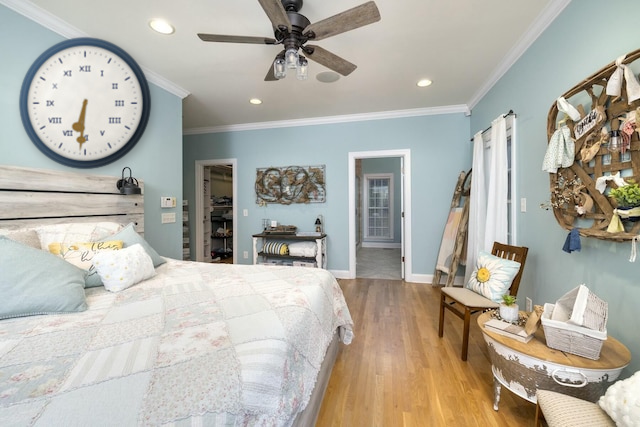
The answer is 6.31
